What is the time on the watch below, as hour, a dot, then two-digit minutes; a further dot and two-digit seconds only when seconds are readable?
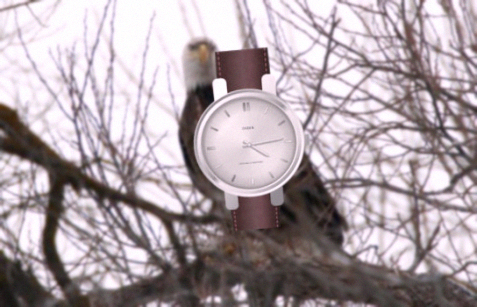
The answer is 4.14
